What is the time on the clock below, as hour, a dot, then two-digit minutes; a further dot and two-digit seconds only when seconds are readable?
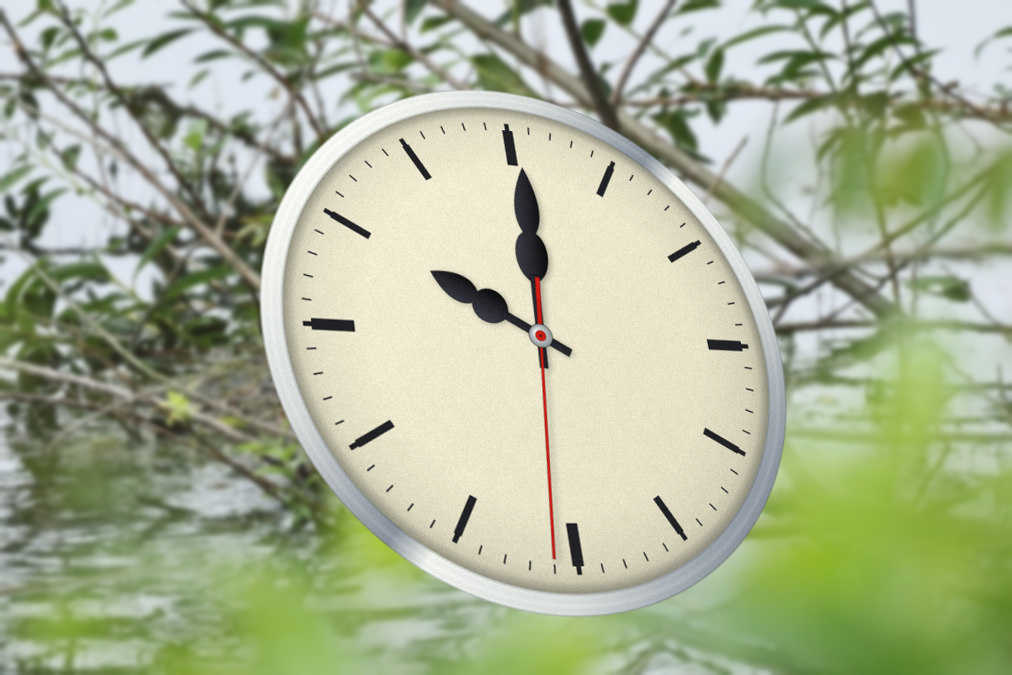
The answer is 10.00.31
